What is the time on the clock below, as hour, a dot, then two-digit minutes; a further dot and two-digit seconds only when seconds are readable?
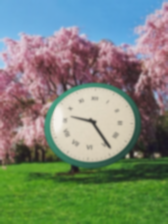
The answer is 9.24
